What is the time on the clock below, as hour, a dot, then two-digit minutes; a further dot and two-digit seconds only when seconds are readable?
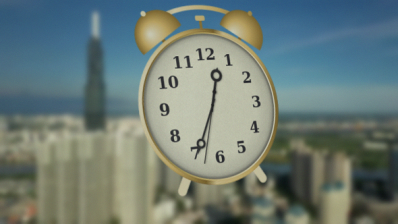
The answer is 12.34.33
